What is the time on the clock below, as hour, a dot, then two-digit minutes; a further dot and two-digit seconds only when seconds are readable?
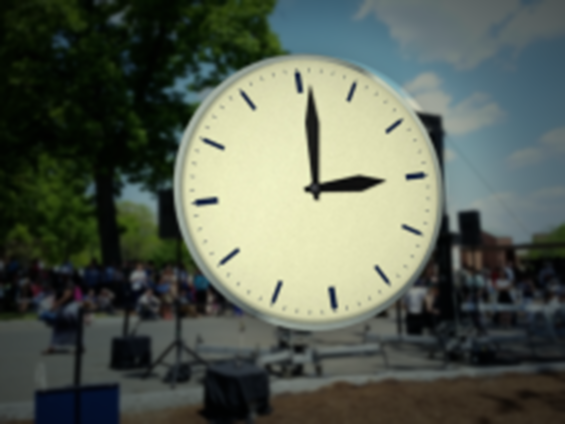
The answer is 3.01
